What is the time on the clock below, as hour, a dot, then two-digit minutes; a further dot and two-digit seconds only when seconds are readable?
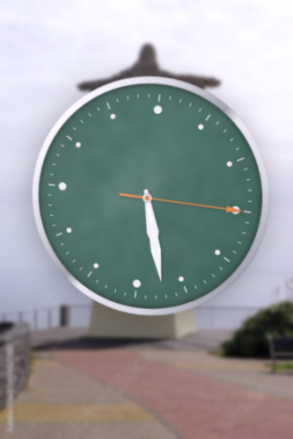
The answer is 5.27.15
